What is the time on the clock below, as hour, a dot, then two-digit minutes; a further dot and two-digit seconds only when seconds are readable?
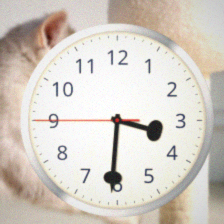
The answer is 3.30.45
